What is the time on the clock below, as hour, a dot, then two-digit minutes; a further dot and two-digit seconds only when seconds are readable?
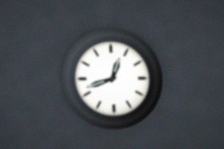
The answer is 12.42
